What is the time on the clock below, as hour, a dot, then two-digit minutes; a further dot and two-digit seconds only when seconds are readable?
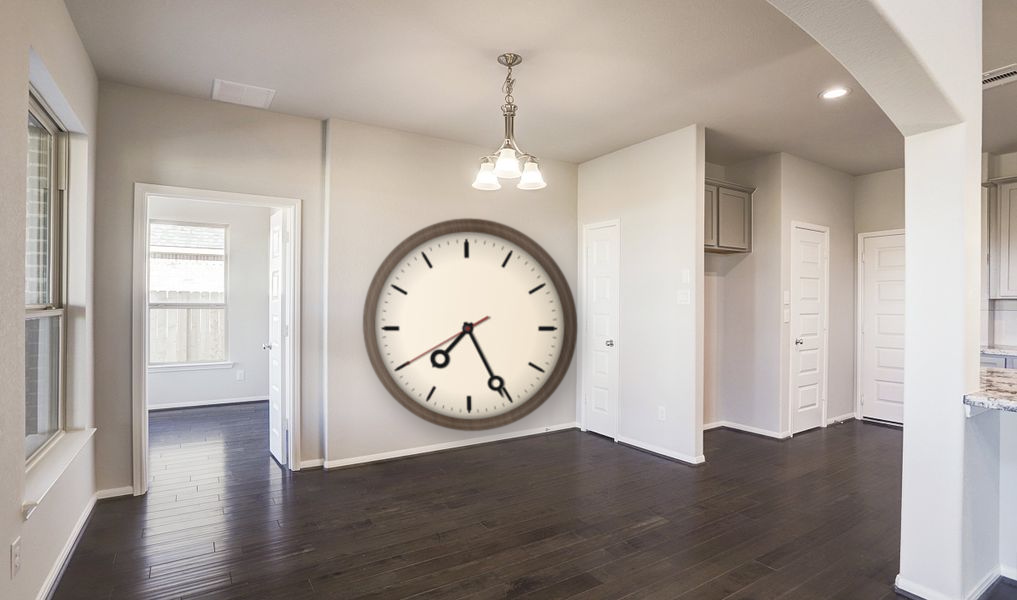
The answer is 7.25.40
